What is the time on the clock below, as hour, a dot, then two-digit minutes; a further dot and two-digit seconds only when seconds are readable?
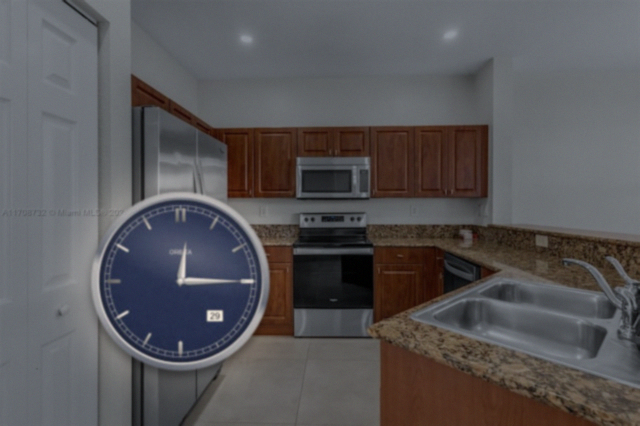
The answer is 12.15
